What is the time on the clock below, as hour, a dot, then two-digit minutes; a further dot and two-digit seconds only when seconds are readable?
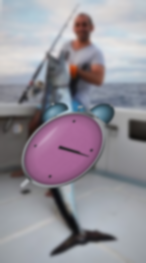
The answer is 3.17
